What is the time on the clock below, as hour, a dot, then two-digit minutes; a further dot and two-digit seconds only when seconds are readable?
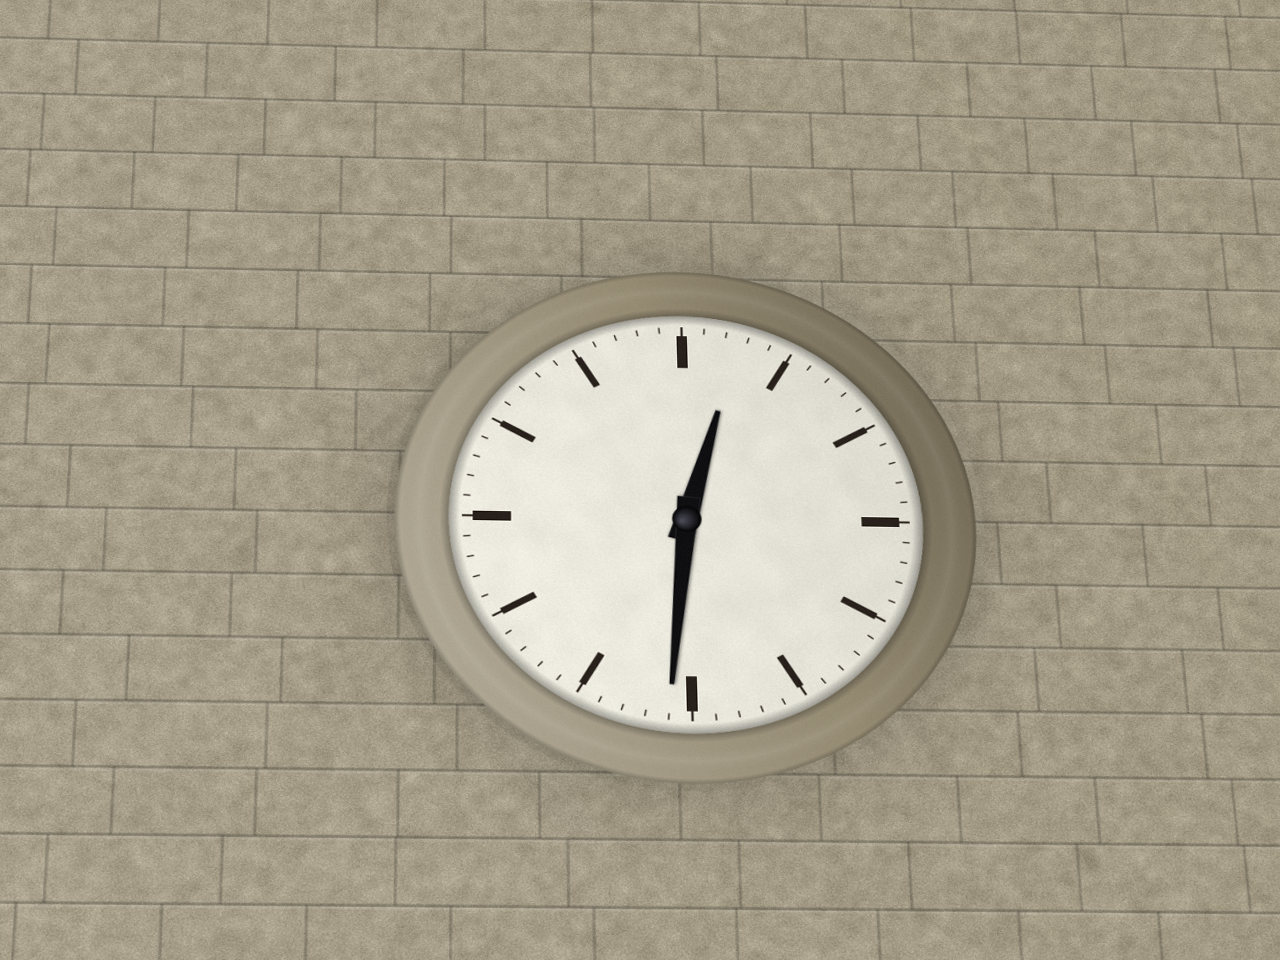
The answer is 12.31
